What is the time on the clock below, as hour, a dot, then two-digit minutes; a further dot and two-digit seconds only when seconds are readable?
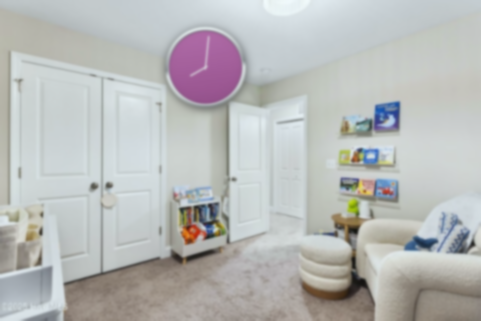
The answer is 8.01
